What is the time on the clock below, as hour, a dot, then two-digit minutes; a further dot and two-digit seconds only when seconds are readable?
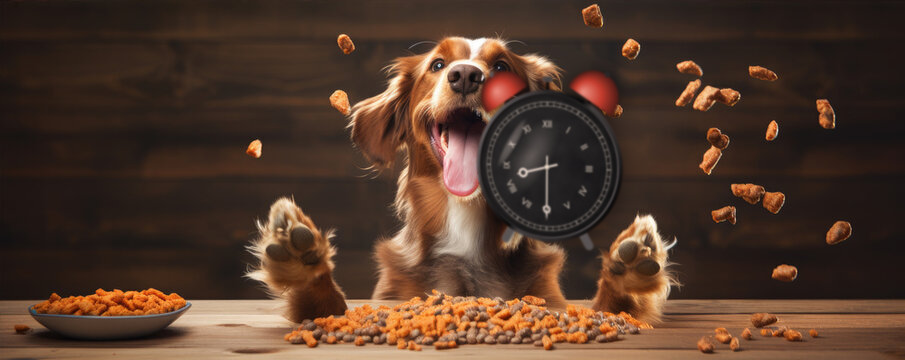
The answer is 8.30
